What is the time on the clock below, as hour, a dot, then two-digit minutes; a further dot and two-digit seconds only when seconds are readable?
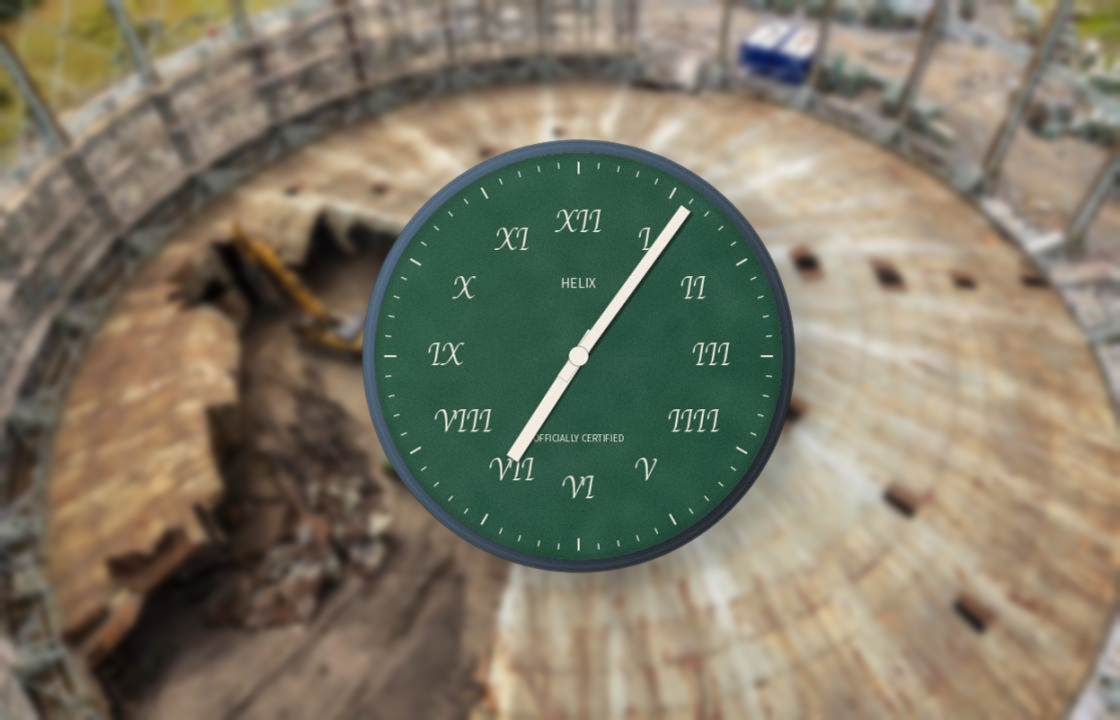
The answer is 7.06
